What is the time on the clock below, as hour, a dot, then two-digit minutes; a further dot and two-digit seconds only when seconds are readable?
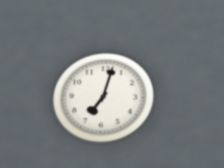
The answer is 7.02
